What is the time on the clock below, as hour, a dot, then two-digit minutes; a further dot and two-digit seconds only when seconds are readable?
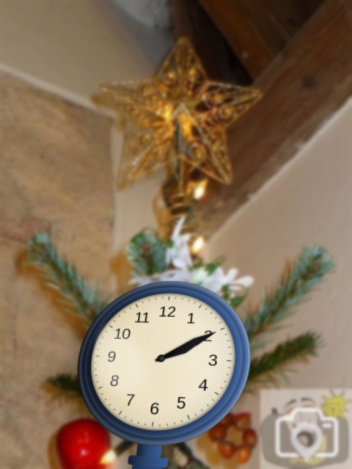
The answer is 2.10
